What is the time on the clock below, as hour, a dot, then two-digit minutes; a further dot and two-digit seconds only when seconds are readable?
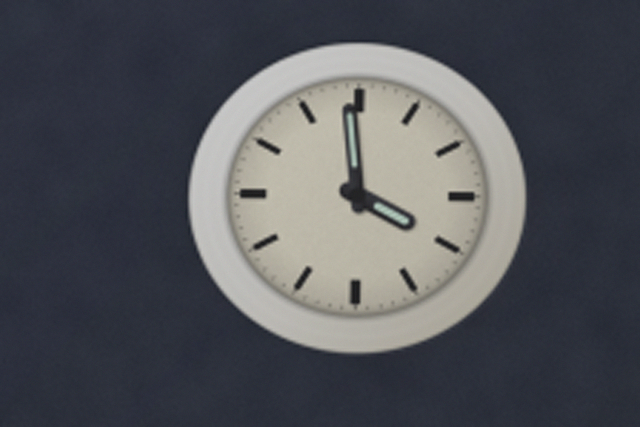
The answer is 3.59
